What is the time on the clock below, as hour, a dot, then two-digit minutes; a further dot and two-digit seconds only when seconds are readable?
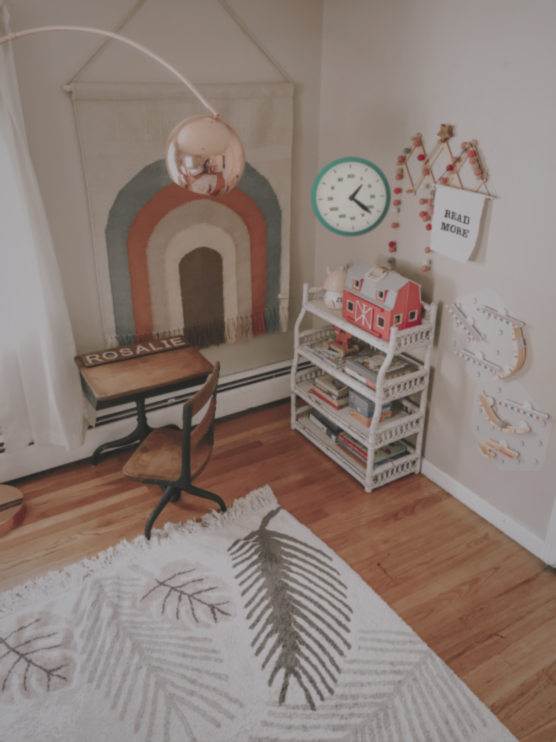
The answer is 1.22
